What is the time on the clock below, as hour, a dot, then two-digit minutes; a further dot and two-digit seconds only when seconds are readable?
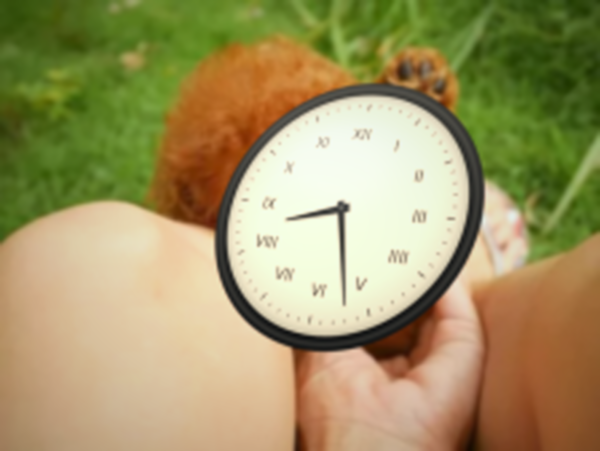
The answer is 8.27
